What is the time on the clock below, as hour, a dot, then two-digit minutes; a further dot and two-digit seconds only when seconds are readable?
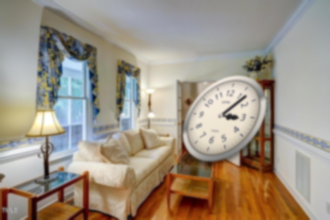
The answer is 3.07
